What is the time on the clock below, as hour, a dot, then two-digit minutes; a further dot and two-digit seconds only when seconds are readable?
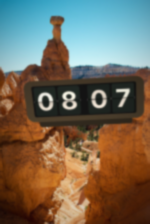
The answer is 8.07
